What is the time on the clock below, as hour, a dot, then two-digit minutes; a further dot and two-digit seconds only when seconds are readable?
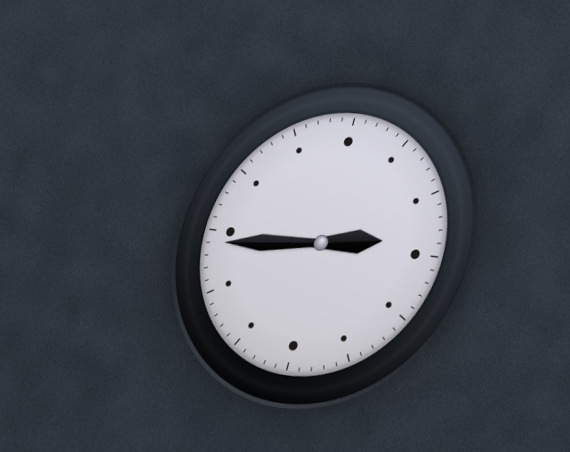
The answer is 2.44
